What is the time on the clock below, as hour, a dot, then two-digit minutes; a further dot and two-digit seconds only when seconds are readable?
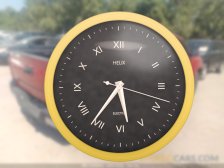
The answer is 5.36.18
